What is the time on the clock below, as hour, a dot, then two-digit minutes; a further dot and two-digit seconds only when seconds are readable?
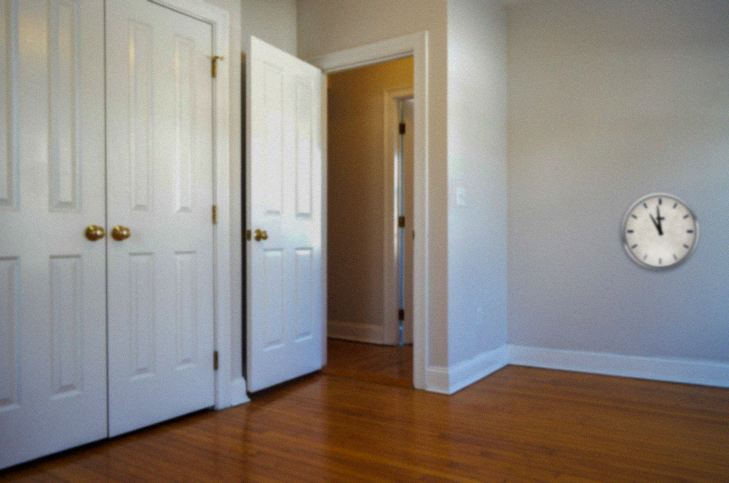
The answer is 10.59
